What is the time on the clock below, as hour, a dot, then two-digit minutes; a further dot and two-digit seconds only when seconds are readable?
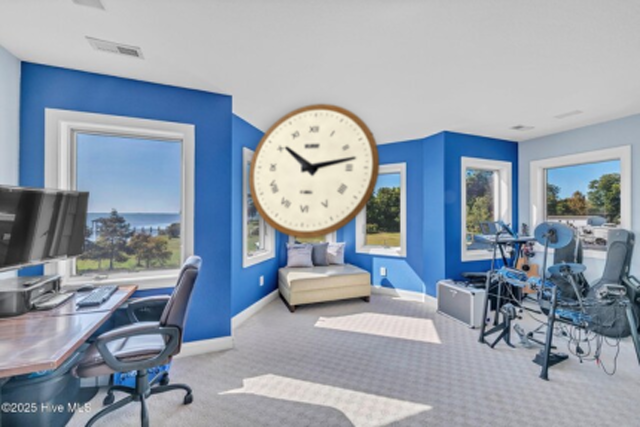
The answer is 10.13
